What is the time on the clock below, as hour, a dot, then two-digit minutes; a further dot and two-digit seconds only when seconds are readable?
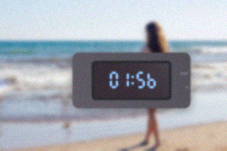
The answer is 1.56
